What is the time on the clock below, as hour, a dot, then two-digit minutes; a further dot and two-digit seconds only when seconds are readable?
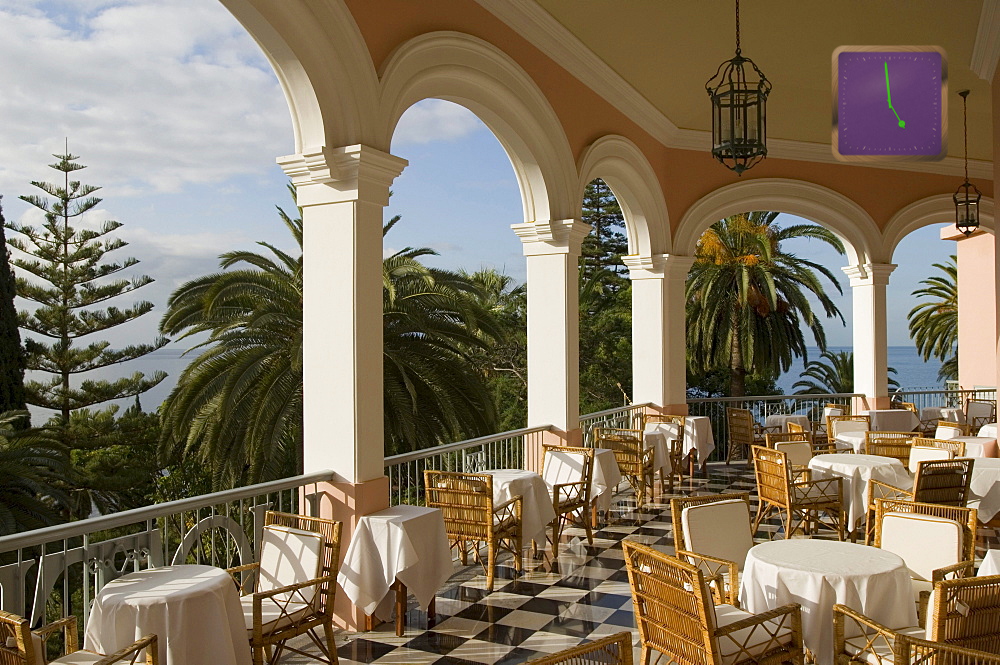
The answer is 4.59
